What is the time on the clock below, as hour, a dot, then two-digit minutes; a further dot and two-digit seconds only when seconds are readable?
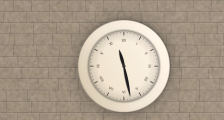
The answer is 11.28
